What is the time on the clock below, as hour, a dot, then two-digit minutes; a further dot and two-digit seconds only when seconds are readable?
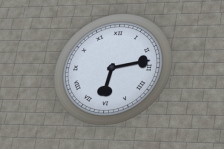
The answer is 6.13
